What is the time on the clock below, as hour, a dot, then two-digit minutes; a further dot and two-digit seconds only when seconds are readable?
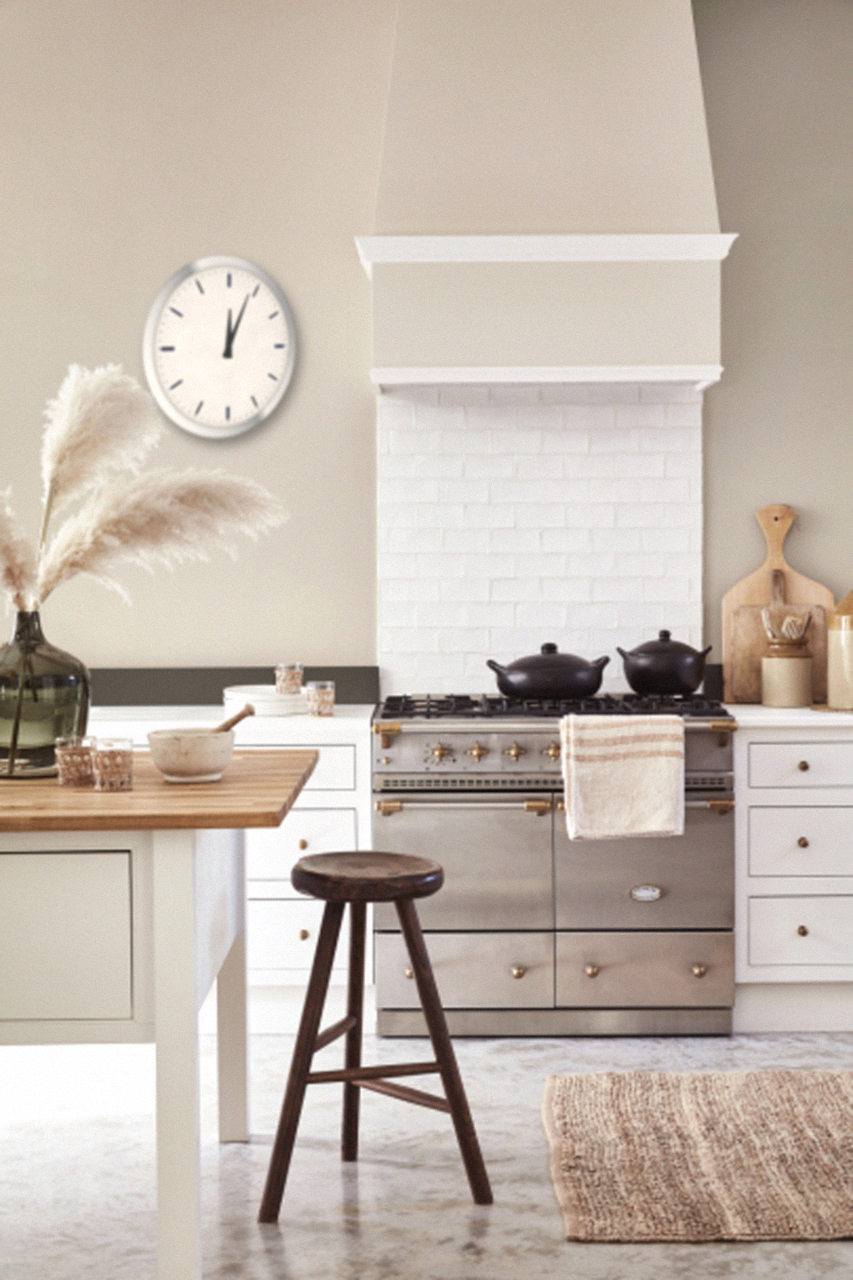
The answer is 12.04
